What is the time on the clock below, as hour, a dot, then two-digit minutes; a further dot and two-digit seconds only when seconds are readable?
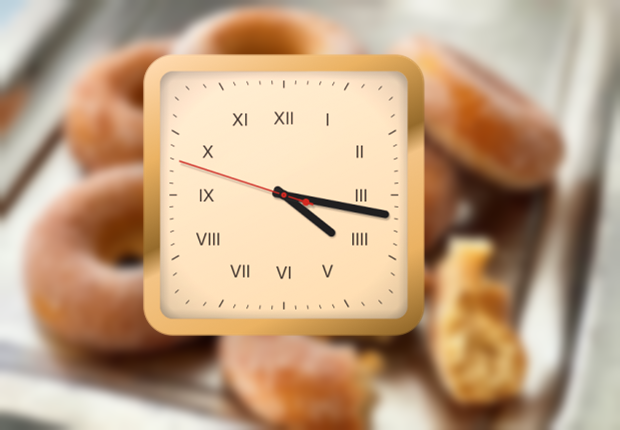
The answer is 4.16.48
